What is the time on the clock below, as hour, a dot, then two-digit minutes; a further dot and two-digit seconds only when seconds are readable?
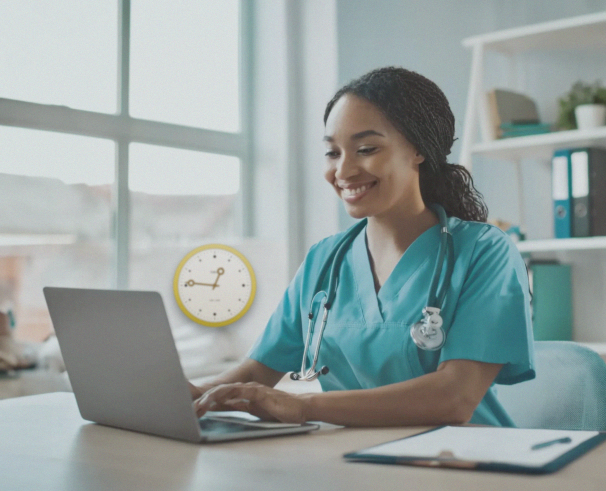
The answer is 12.46
